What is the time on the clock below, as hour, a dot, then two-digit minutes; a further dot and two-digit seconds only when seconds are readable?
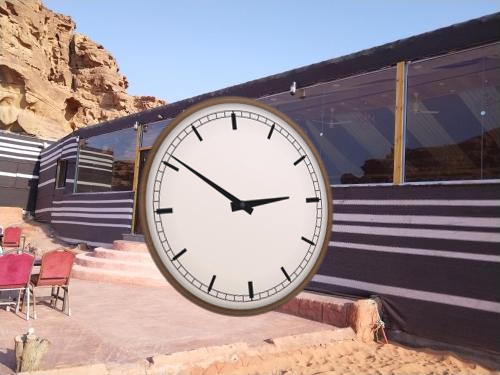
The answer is 2.51
